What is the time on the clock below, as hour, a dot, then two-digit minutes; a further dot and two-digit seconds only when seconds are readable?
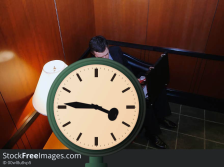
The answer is 3.46
